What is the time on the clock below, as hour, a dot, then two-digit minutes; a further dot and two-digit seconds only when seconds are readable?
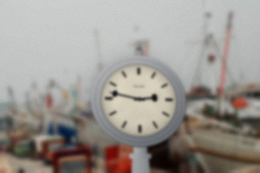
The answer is 2.47
